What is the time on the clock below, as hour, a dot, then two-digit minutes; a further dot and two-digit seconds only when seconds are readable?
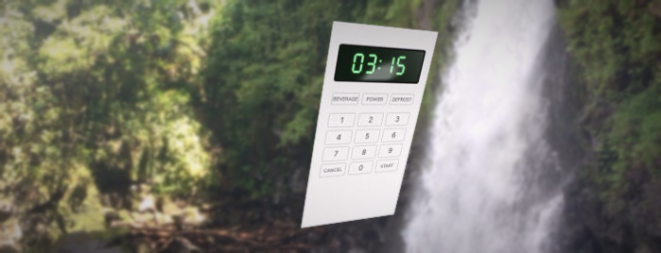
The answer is 3.15
